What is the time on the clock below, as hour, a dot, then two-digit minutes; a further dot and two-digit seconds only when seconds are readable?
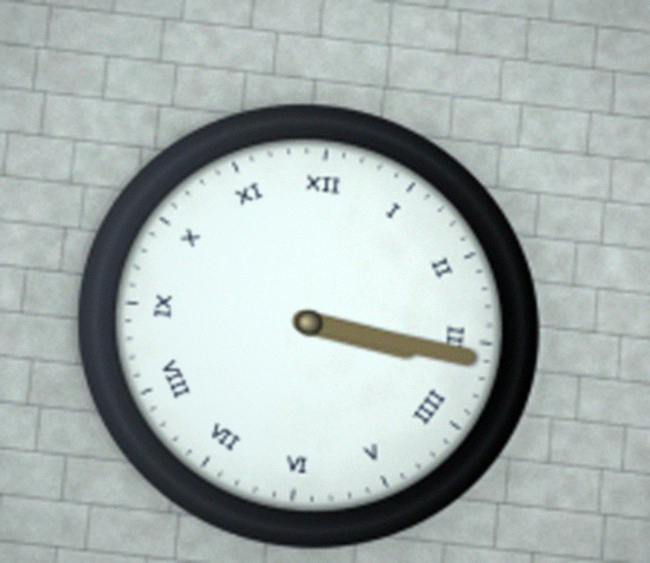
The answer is 3.16
